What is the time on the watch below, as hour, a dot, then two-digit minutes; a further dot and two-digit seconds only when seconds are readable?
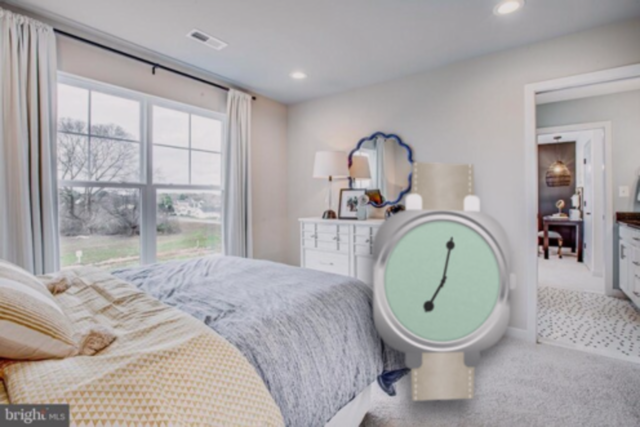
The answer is 7.02
